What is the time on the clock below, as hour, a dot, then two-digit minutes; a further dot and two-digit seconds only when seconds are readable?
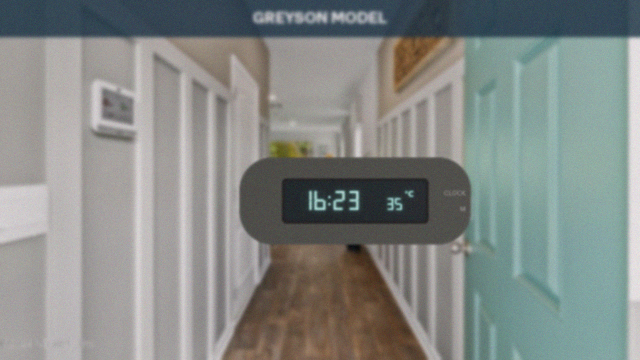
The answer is 16.23
